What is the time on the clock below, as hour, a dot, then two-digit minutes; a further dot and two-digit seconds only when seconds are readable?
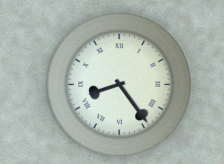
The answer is 8.24
